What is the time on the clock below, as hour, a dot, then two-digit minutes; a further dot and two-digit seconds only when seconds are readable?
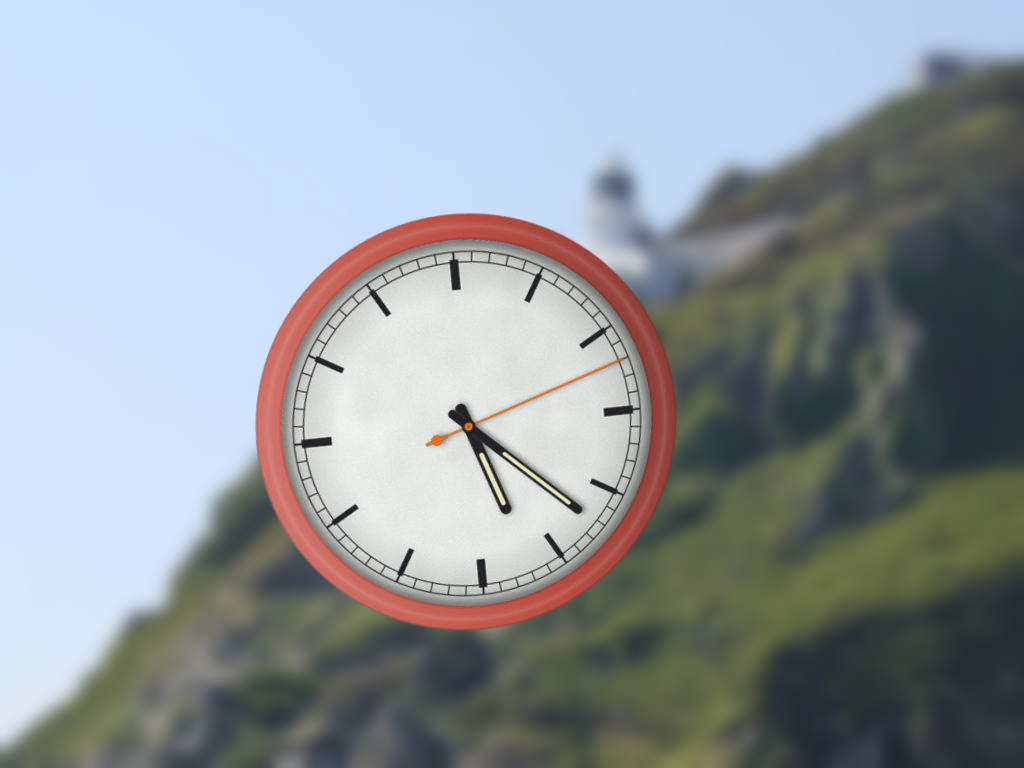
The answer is 5.22.12
